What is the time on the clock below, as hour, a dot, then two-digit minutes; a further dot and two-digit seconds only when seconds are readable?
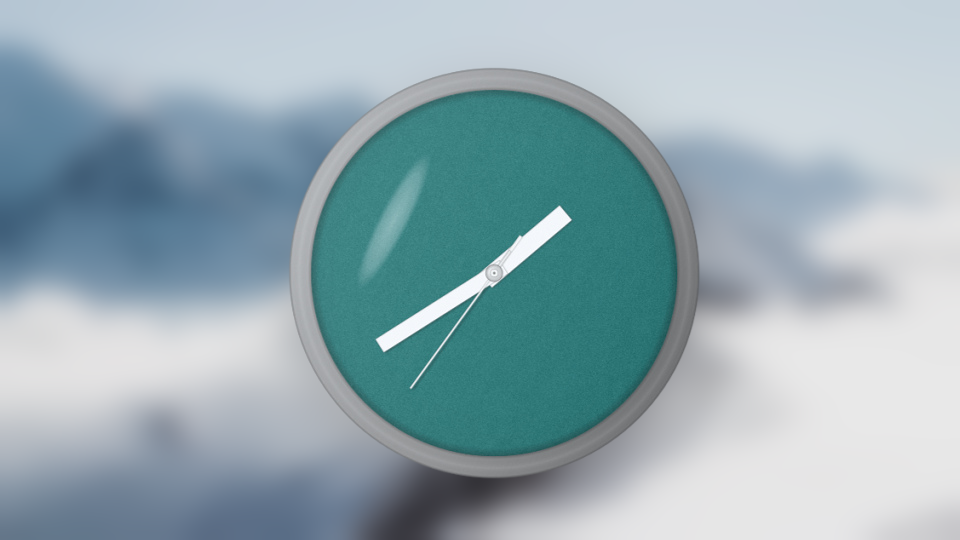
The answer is 1.39.36
